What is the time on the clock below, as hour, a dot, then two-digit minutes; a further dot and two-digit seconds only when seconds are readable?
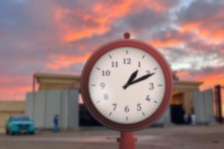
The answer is 1.11
